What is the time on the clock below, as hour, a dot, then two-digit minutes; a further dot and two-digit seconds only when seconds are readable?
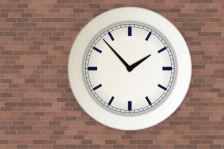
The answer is 1.53
